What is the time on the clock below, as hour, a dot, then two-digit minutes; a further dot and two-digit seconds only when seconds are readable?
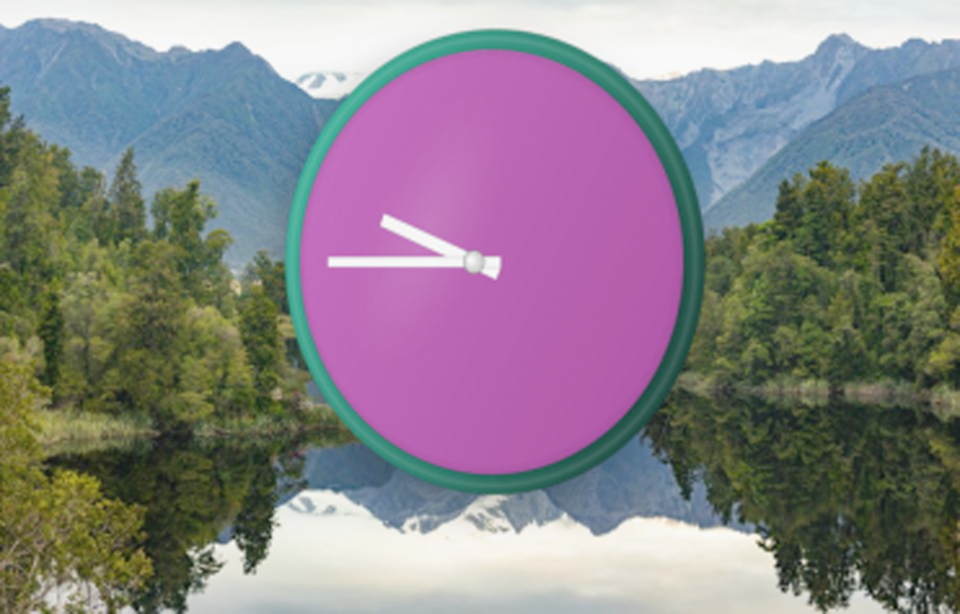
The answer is 9.45
